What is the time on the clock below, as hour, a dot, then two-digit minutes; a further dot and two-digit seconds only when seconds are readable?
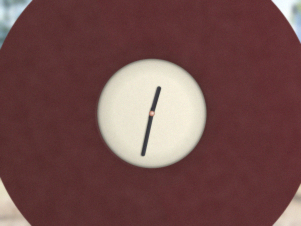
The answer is 12.32
